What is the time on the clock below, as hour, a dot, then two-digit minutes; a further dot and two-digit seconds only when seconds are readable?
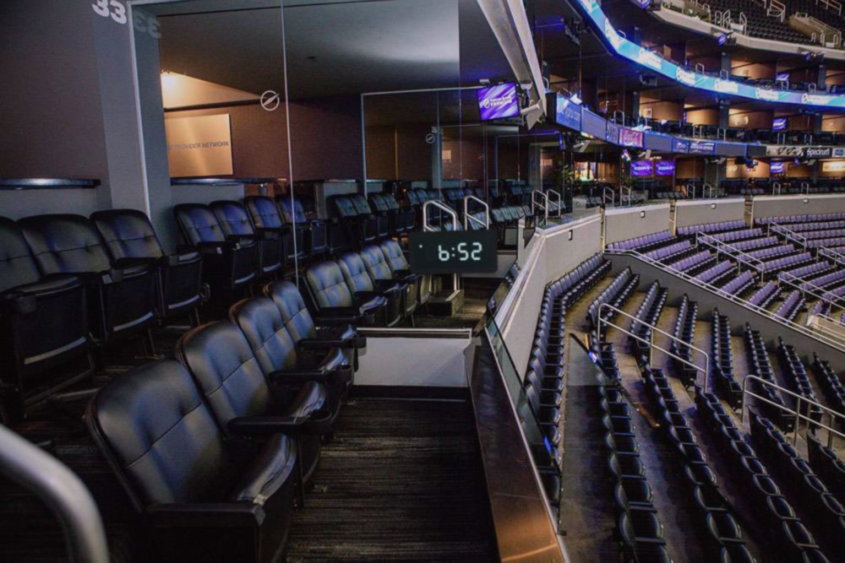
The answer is 6.52
